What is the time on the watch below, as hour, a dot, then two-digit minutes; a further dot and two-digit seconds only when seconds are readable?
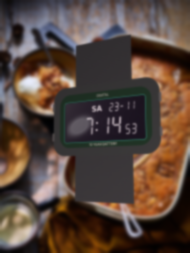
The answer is 7.14
